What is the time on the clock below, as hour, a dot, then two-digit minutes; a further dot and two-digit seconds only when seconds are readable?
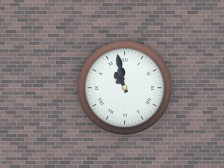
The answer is 10.58
